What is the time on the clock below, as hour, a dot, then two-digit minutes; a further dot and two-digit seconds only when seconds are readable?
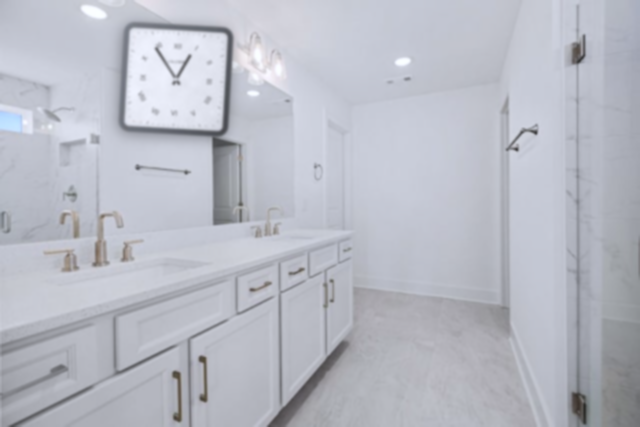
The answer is 12.54
